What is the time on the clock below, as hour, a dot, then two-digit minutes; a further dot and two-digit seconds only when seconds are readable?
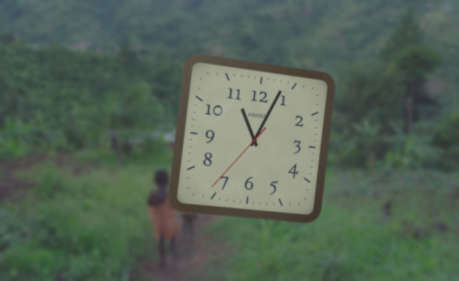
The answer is 11.03.36
